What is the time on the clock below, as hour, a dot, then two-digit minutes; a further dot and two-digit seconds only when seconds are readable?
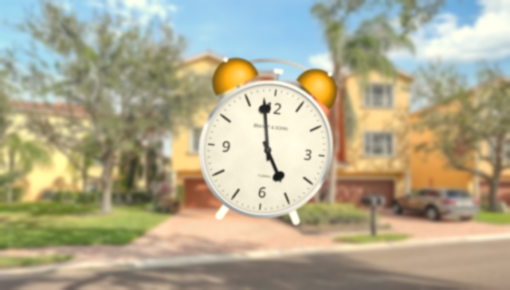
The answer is 4.58
